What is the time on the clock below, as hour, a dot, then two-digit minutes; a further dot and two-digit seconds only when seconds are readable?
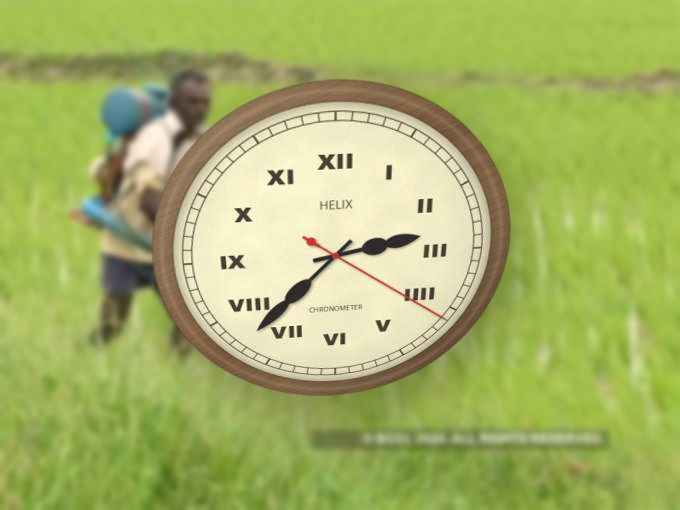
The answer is 2.37.21
